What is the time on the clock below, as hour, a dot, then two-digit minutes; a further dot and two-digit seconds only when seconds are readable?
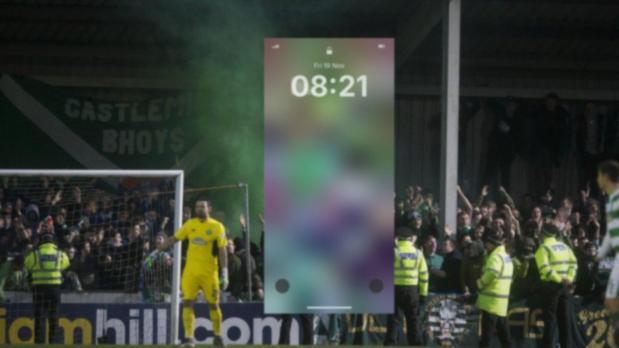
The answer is 8.21
